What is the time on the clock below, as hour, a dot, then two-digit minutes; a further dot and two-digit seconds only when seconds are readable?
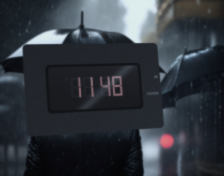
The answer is 11.48
